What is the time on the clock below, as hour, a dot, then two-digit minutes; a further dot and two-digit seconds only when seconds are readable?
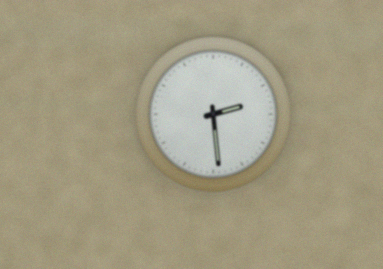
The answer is 2.29
